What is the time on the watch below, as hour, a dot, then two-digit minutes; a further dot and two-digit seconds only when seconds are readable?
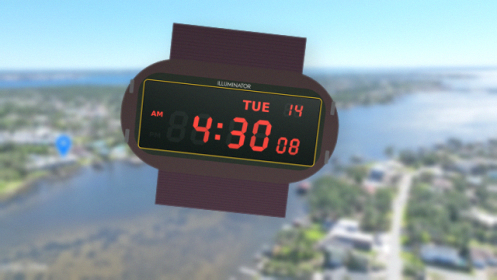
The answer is 4.30.08
